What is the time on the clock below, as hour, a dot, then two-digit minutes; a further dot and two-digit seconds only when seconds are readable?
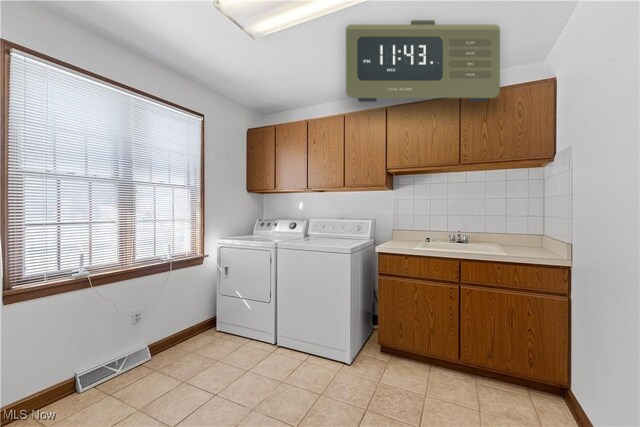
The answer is 11.43
